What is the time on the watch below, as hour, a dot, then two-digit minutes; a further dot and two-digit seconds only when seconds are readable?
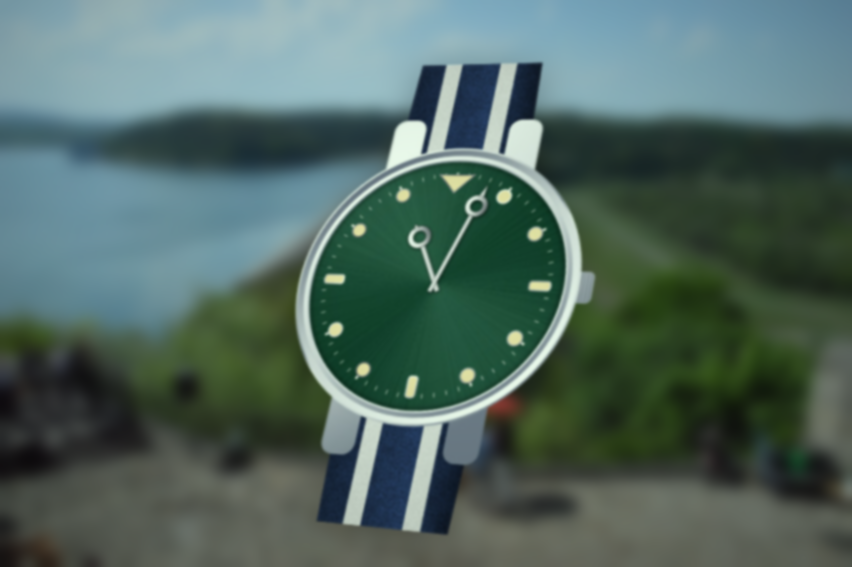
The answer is 11.03
